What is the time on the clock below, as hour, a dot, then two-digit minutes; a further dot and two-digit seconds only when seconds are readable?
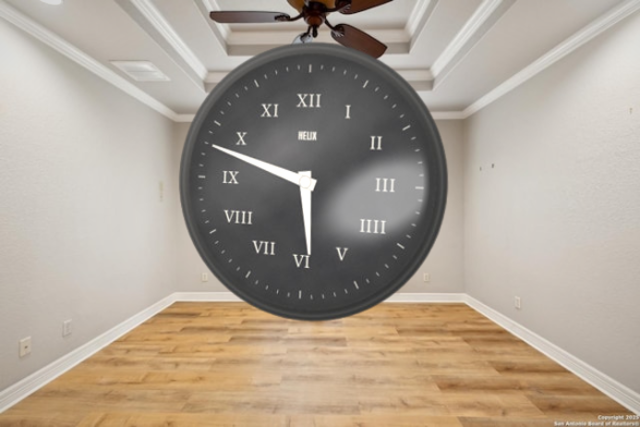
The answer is 5.48
